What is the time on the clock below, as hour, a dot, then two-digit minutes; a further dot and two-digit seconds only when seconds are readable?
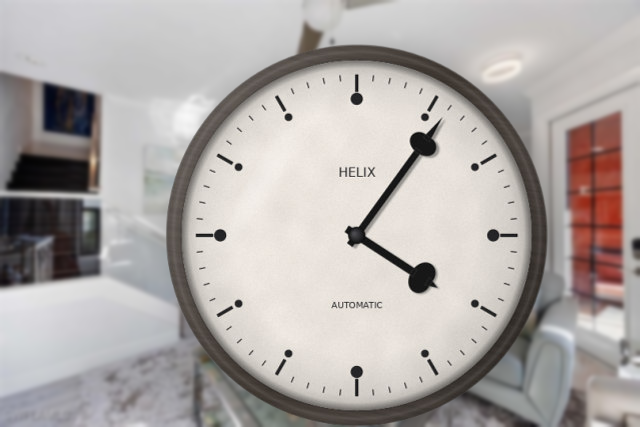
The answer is 4.06
